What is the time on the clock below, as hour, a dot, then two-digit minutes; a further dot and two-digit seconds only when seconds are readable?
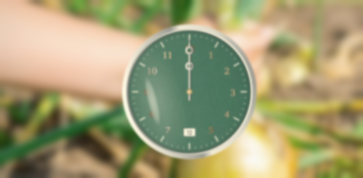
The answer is 12.00
